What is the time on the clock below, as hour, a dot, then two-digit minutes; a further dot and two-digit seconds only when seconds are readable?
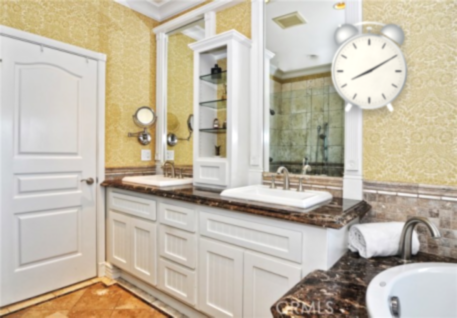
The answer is 8.10
